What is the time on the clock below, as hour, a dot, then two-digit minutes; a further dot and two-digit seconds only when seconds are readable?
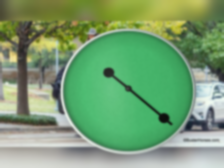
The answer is 10.22
